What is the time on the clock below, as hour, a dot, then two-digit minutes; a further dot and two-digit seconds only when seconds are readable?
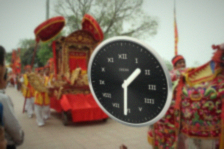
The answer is 1.31
